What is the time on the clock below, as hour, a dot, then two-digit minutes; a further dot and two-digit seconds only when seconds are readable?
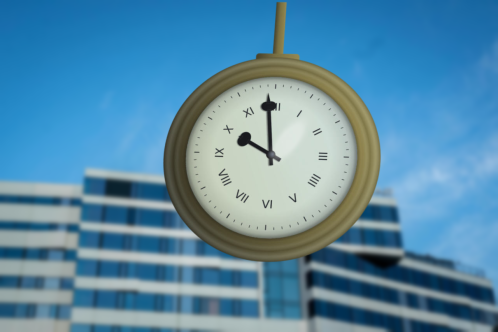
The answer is 9.59
